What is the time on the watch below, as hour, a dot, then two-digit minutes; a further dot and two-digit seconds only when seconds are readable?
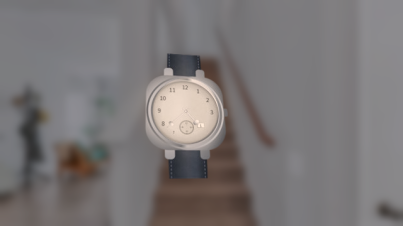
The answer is 4.38
